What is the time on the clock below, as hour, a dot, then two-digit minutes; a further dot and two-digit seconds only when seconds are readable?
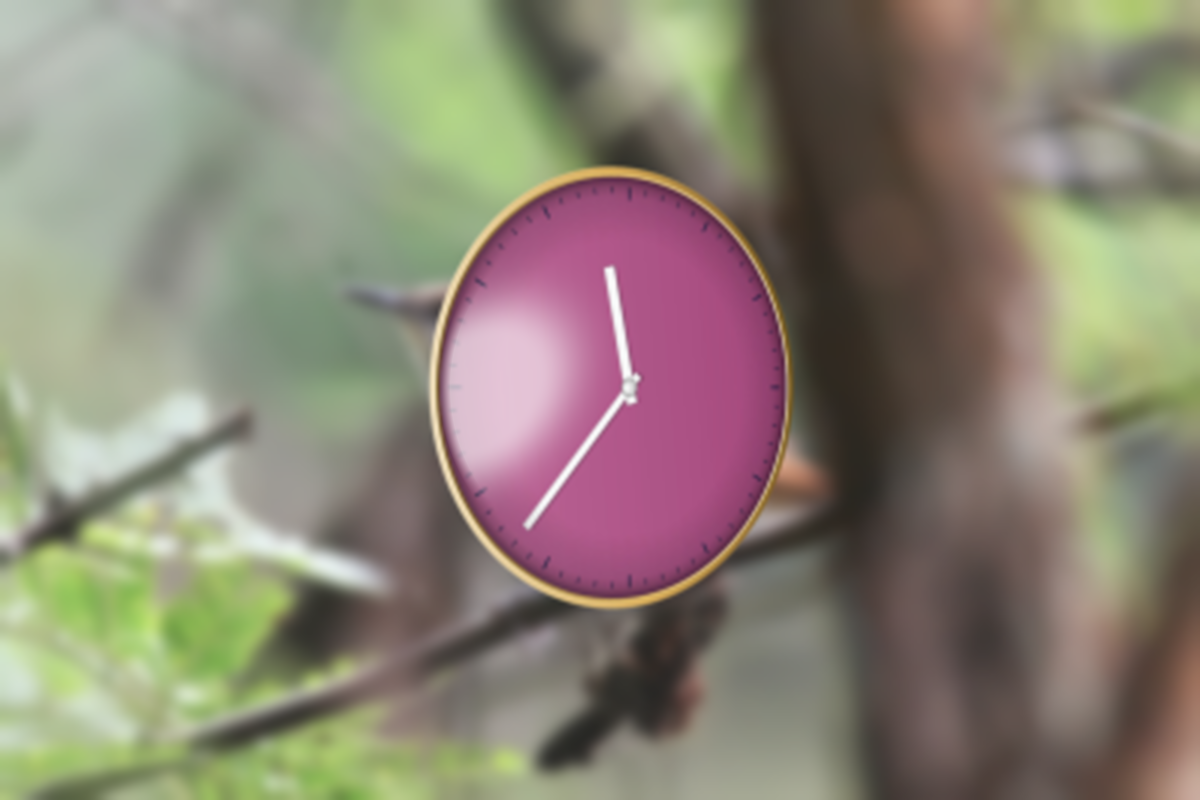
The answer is 11.37
